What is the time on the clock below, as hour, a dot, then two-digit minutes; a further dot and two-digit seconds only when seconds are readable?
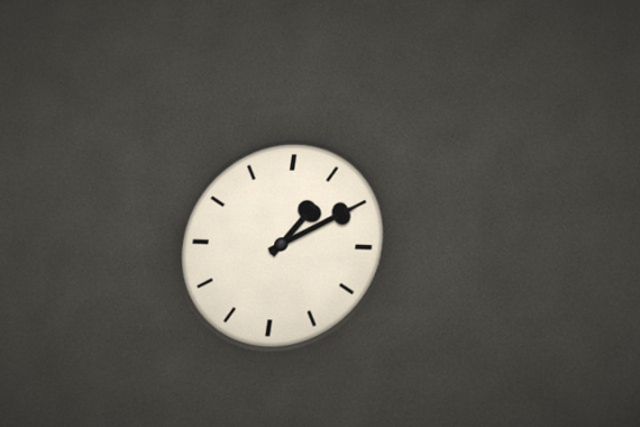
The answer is 1.10
